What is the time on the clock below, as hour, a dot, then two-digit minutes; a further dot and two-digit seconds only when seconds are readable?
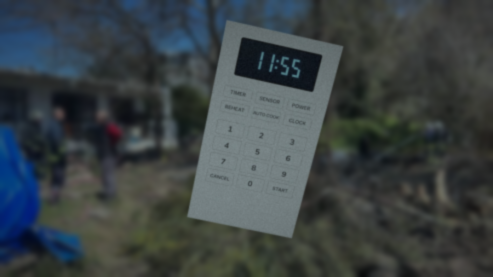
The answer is 11.55
